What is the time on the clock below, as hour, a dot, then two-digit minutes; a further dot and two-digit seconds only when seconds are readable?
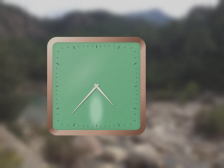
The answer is 4.37
